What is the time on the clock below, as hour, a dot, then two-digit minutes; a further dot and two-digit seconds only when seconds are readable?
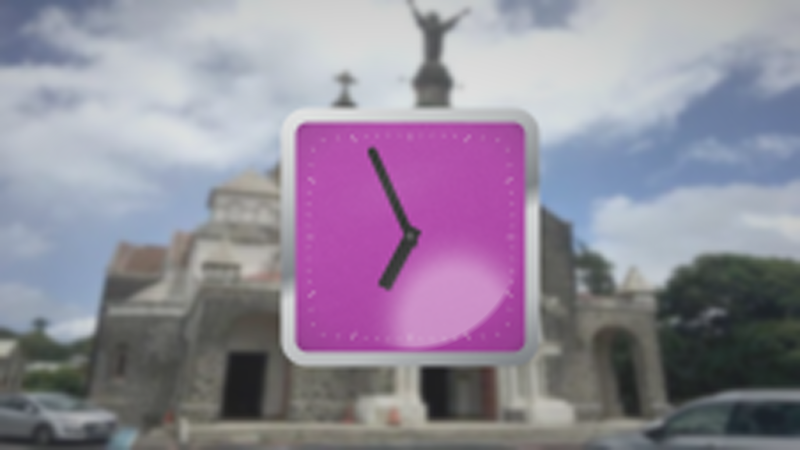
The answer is 6.56
